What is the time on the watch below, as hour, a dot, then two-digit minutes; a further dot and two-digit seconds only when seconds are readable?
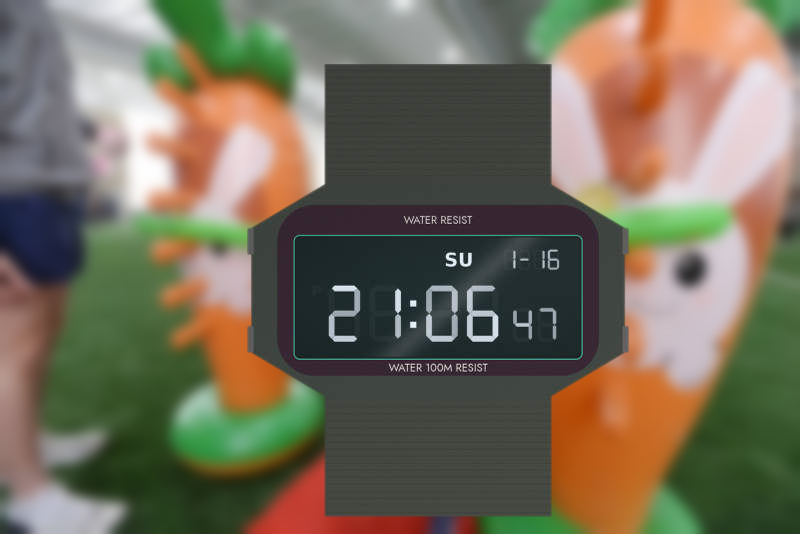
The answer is 21.06.47
